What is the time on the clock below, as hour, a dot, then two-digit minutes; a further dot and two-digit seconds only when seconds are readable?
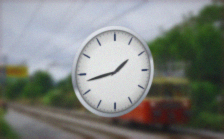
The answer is 1.43
